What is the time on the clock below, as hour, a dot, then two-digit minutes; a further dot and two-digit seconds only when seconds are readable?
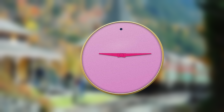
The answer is 9.15
